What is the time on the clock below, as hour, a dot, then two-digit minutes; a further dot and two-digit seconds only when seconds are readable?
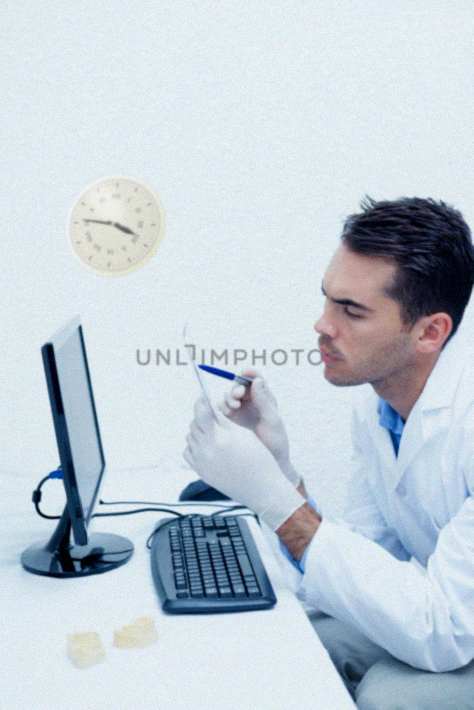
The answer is 3.46
